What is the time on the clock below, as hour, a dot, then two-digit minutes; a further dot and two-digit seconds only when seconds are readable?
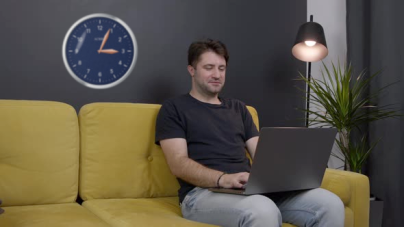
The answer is 3.04
